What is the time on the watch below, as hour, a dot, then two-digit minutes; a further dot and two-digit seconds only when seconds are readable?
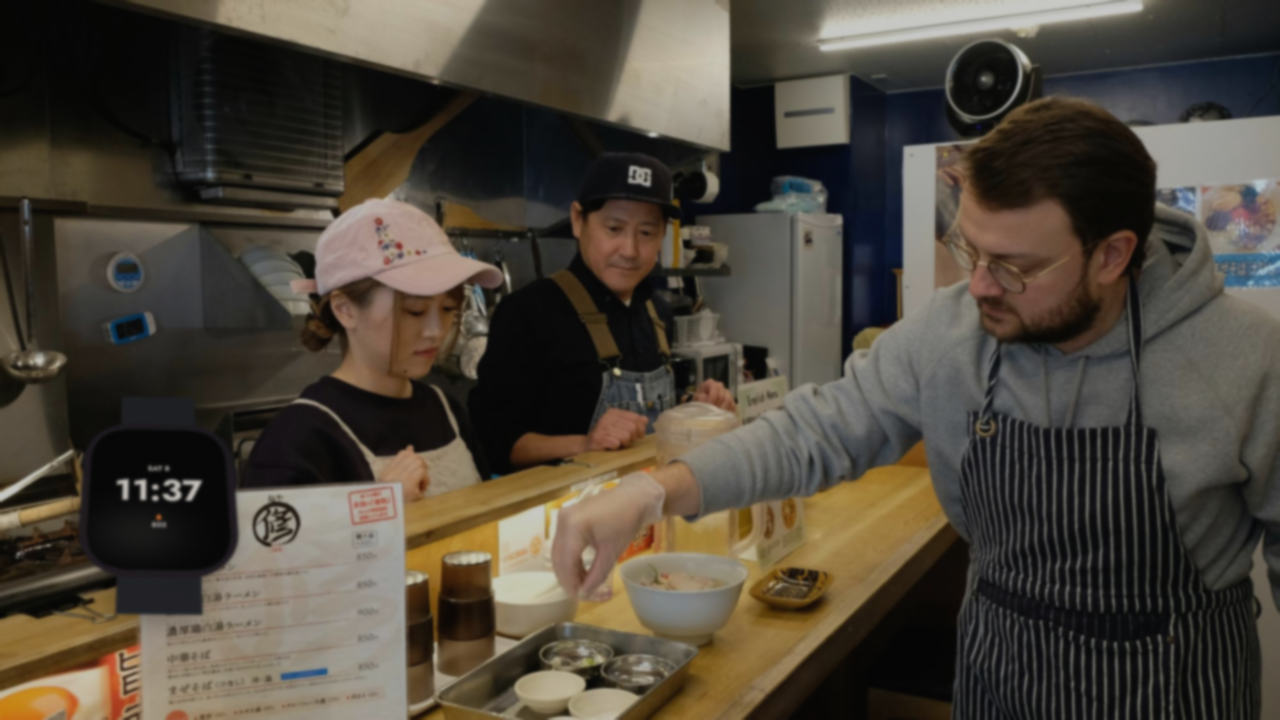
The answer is 11.37
